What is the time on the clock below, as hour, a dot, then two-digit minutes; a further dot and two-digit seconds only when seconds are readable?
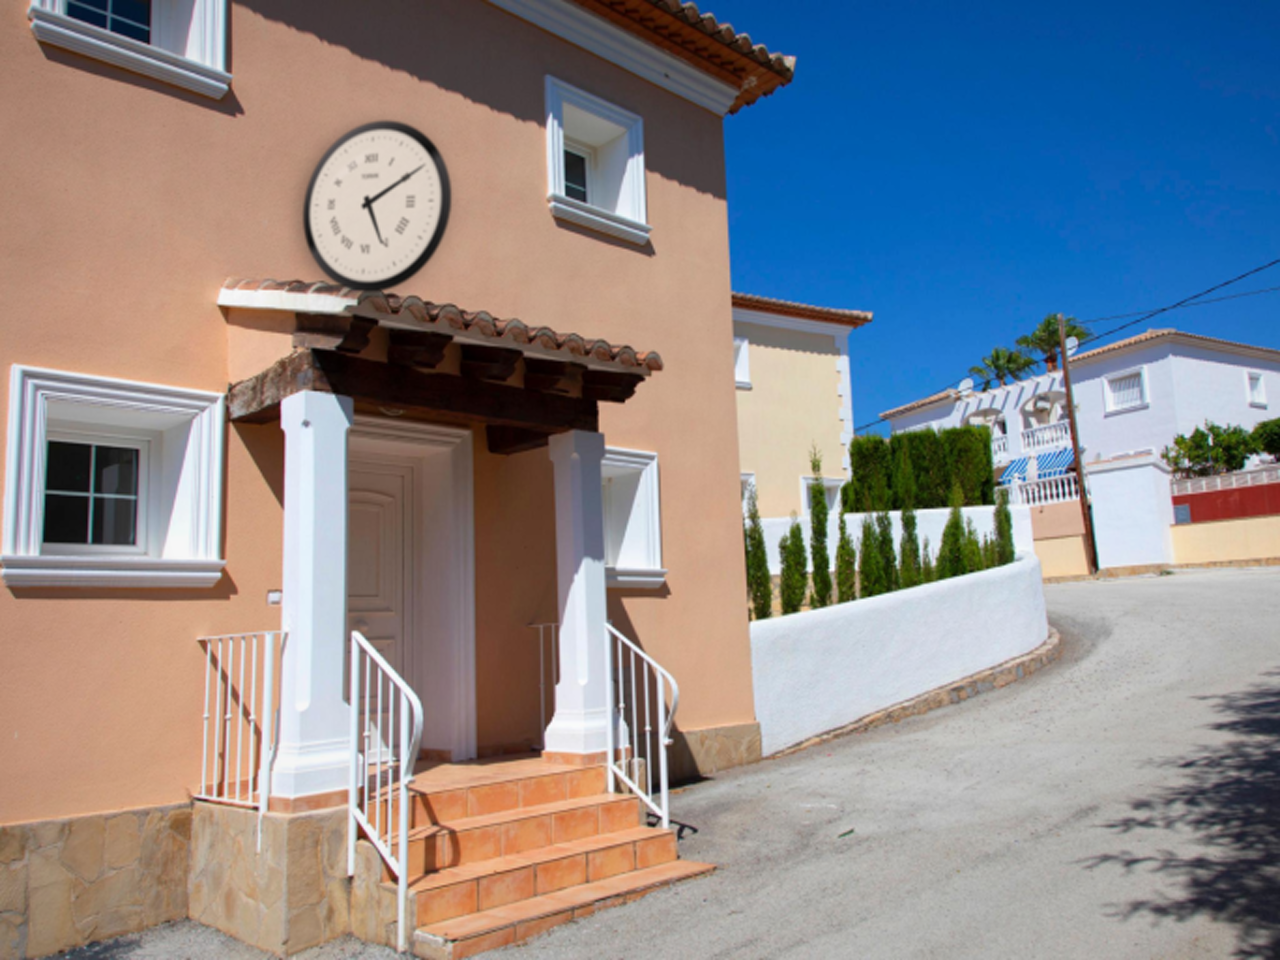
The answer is 5.10
